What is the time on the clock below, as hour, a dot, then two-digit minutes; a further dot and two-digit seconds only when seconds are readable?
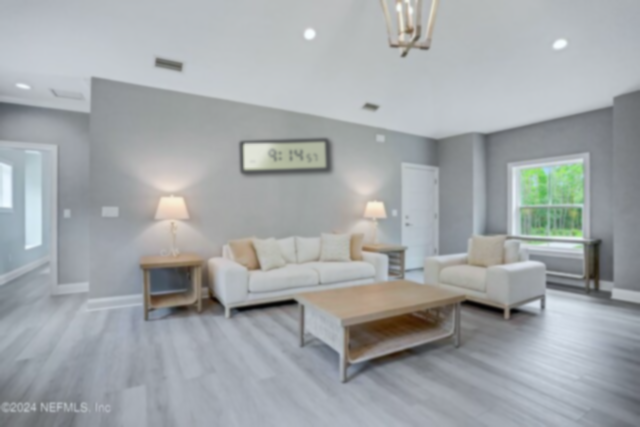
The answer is 9.14
